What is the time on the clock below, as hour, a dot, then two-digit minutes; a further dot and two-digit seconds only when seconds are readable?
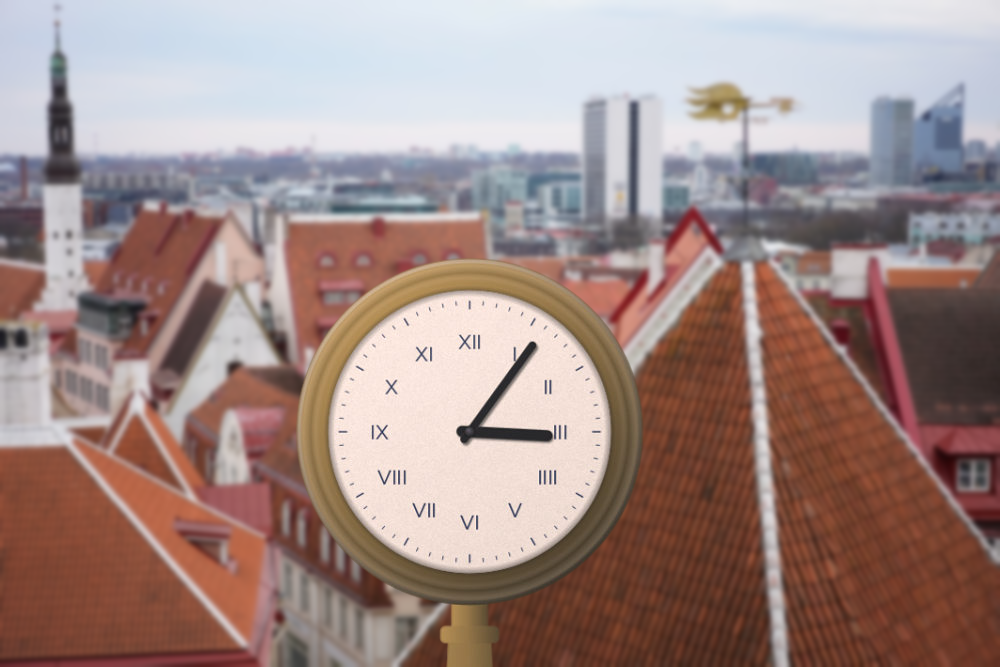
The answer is 3.06
